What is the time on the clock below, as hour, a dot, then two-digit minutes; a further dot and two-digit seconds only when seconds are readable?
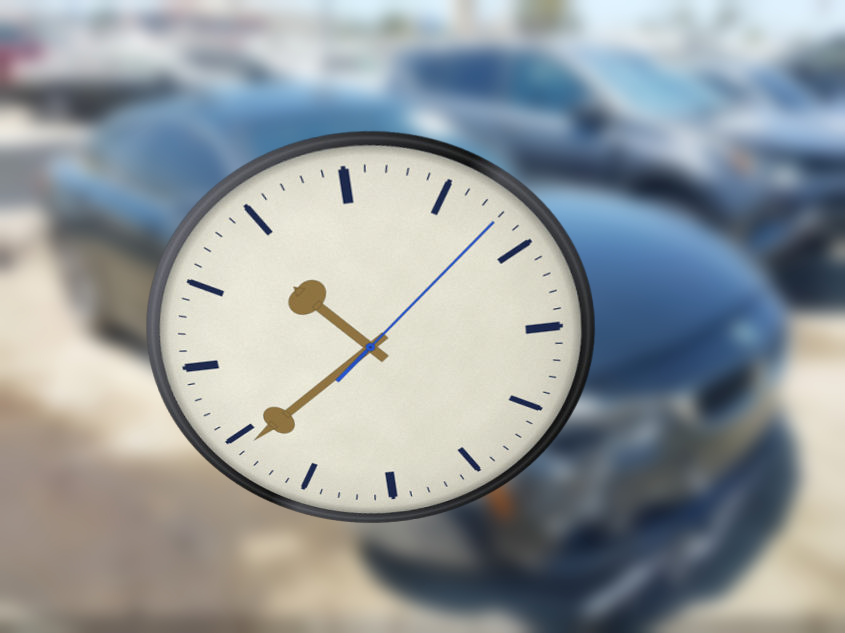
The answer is 10.39.08
